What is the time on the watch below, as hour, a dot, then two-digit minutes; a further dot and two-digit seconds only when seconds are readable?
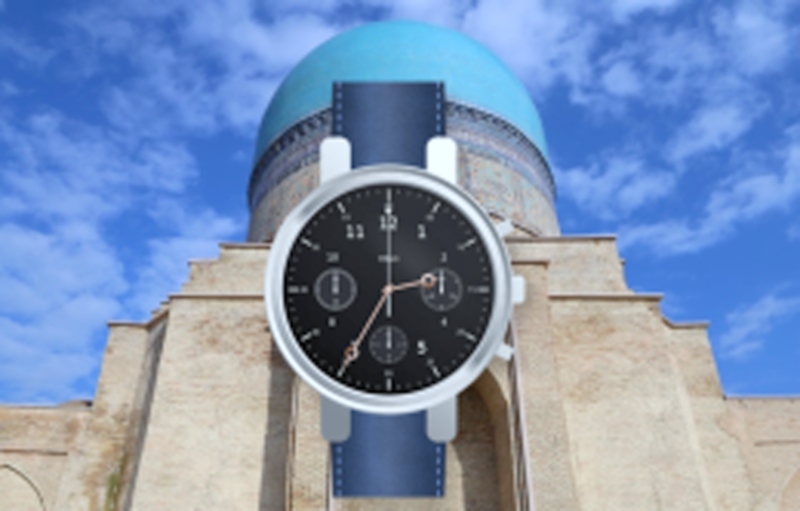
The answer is 2.35
